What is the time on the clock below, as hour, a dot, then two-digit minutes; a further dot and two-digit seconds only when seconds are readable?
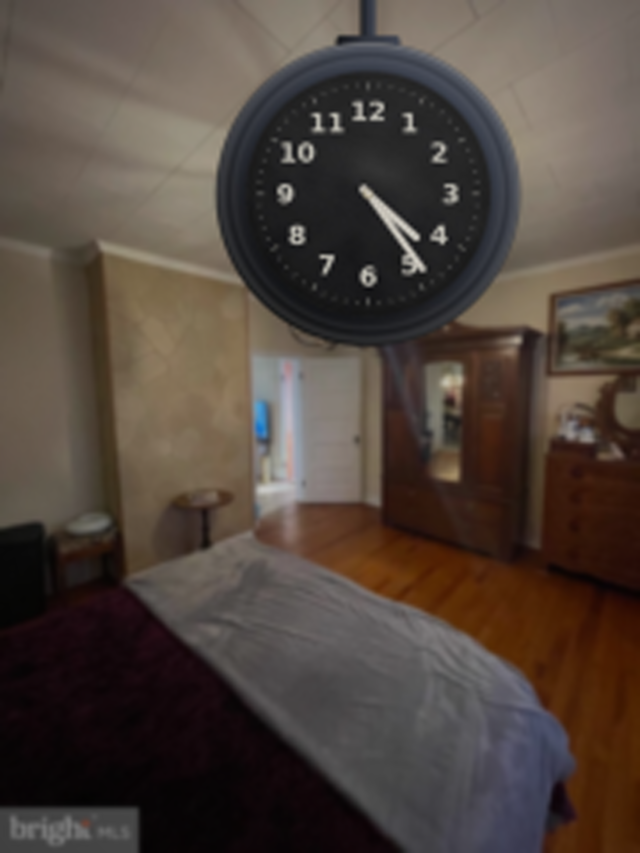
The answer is 4.24
